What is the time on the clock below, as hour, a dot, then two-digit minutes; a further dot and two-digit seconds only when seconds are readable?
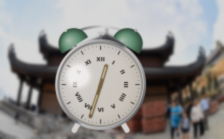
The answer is 12.33
